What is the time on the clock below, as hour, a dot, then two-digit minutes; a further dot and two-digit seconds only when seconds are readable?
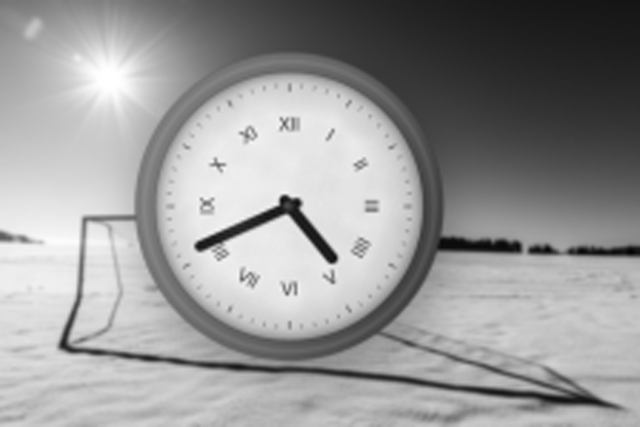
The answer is 4.41
